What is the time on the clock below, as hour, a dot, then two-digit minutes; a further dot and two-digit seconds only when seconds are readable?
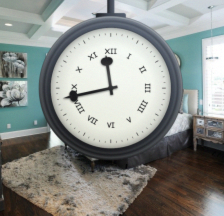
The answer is 11.43
